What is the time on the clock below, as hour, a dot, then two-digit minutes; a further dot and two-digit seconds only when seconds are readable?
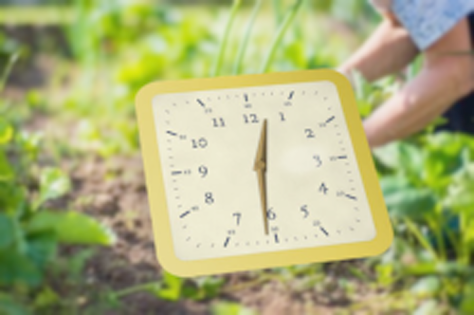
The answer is 12.31
